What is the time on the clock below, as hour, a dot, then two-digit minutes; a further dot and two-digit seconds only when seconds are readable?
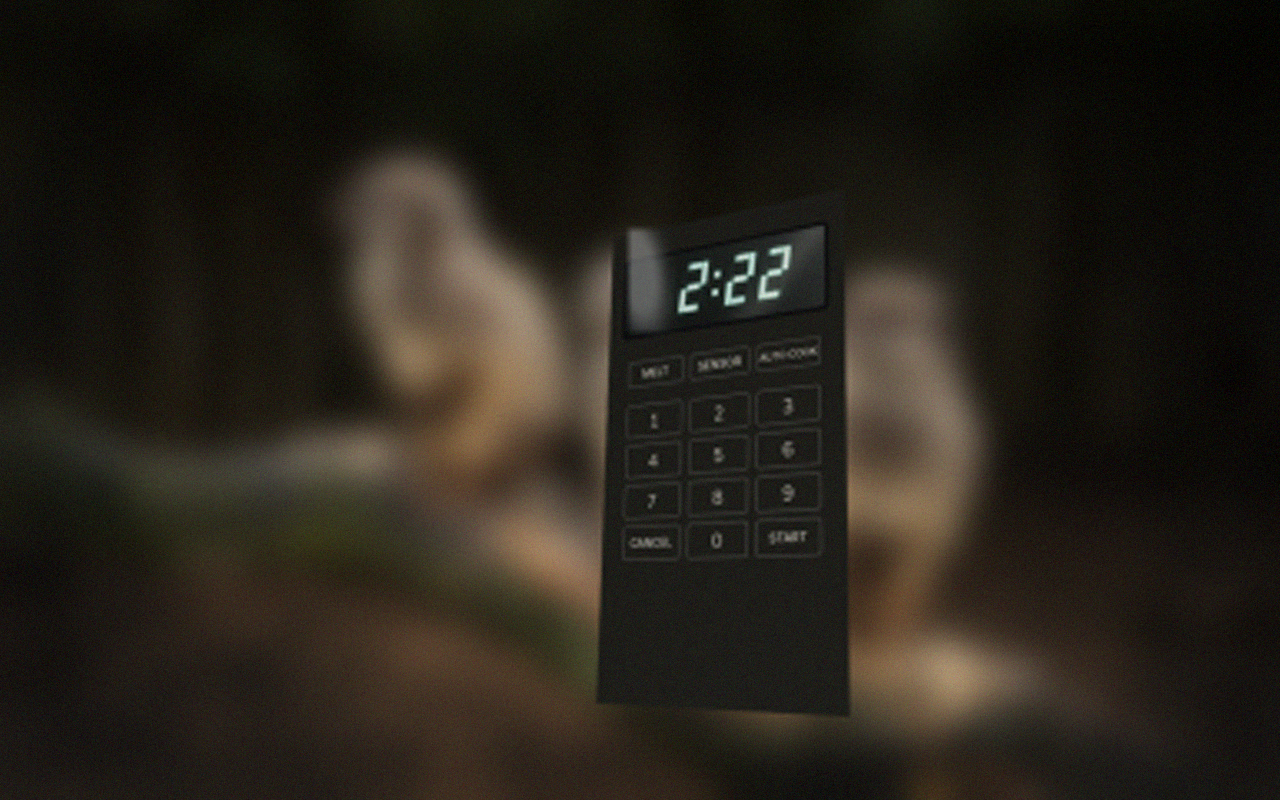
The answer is 2.22
